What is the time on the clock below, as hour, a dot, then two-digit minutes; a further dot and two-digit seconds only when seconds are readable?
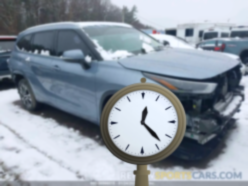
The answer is 12.23
